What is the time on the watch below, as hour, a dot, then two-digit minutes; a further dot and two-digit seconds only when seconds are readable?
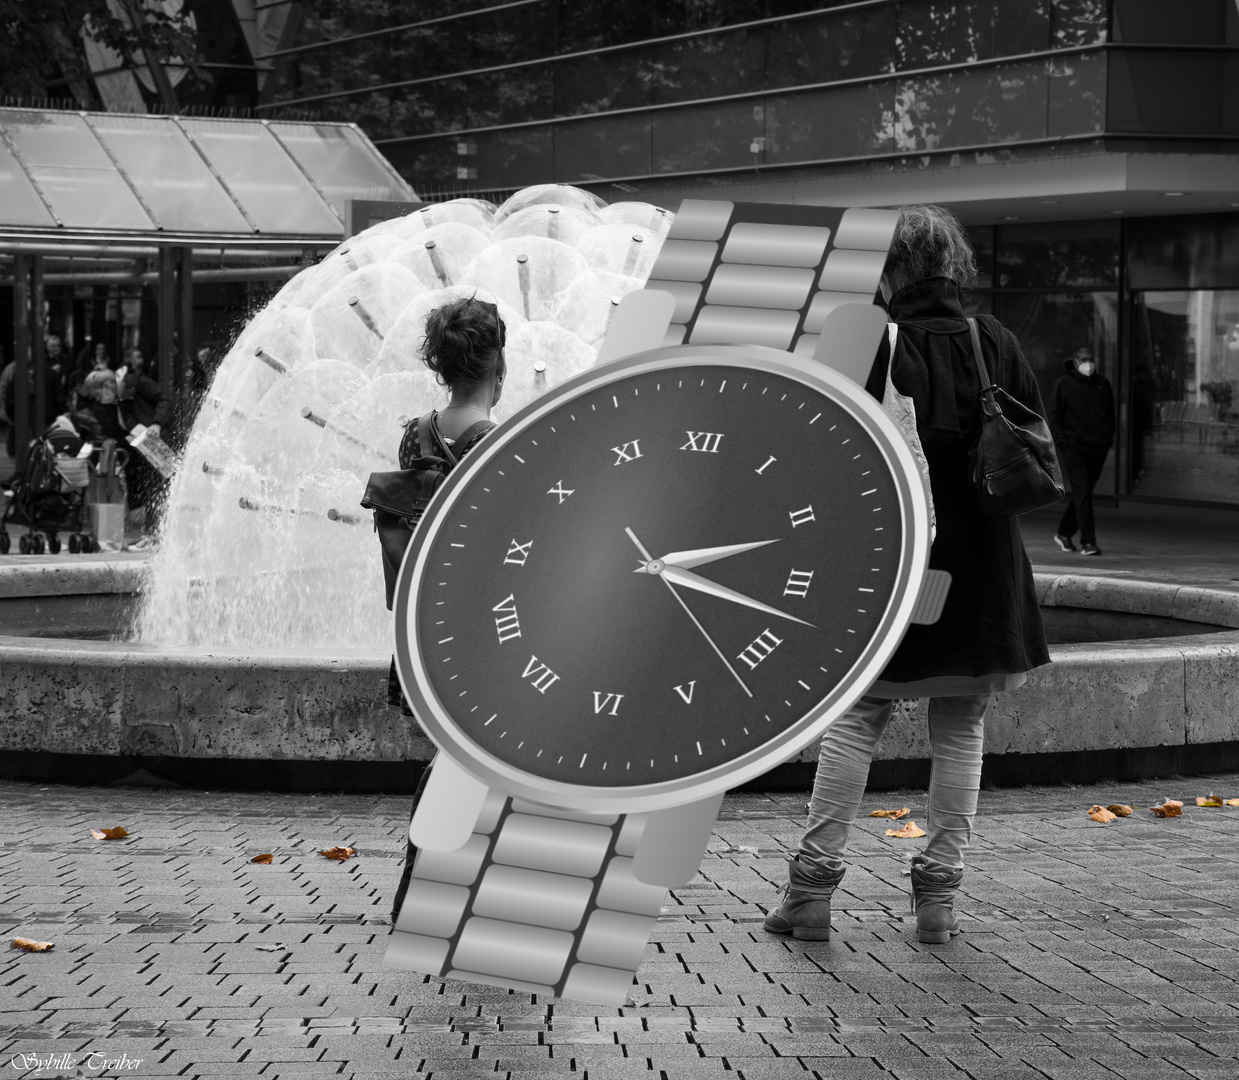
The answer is 2.17.22
